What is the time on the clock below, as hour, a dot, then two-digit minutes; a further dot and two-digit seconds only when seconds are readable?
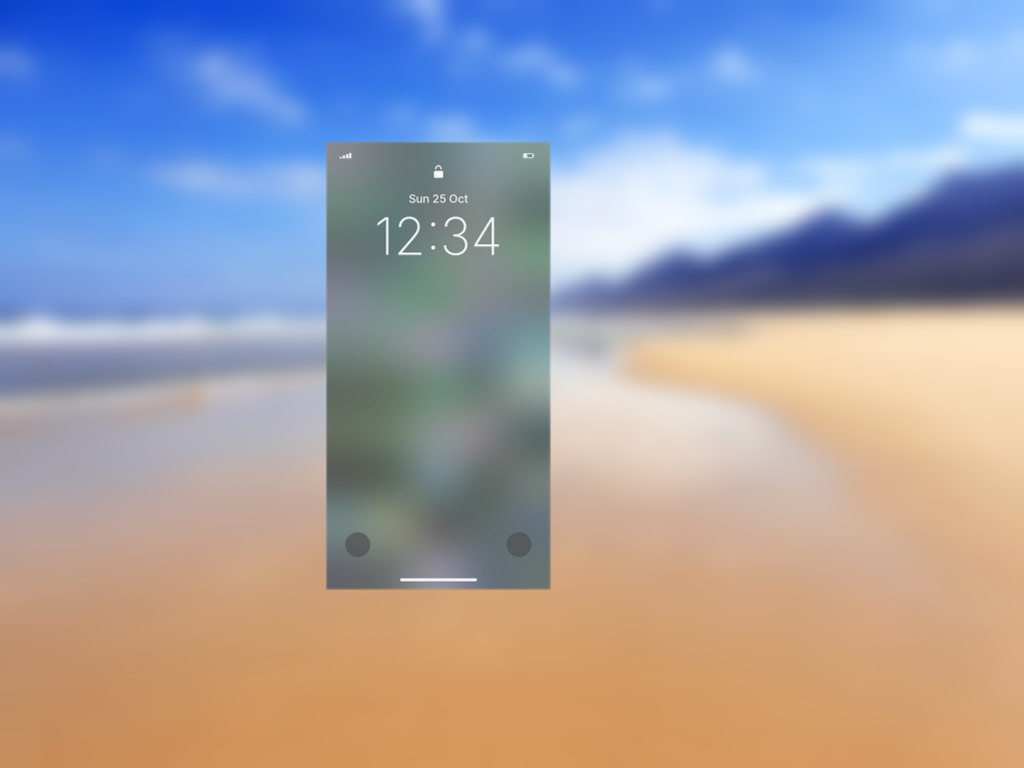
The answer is 12.34
